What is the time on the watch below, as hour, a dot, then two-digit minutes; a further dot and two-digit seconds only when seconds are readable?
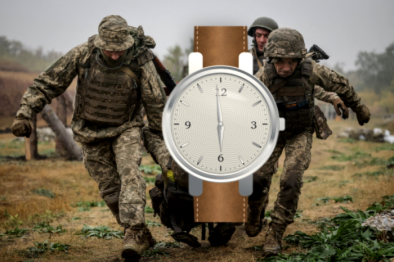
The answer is 5.59
